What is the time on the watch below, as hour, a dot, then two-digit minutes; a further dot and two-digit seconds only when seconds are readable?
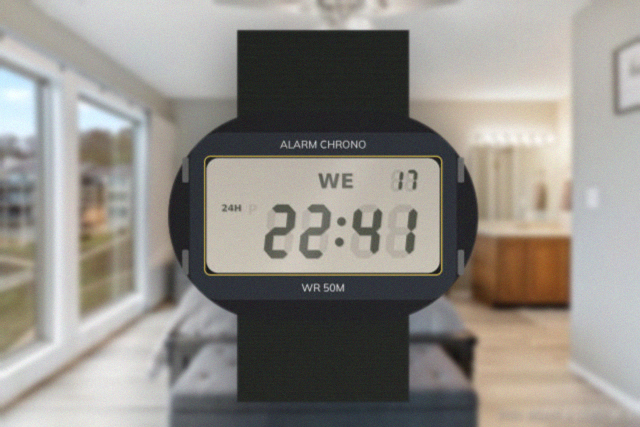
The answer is 22.41
